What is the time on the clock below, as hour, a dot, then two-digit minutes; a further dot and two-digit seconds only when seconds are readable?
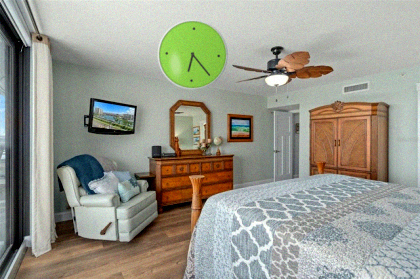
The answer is 6.23
